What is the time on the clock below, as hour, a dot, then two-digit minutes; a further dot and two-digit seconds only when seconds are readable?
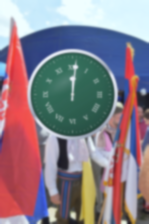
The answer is 12.01
